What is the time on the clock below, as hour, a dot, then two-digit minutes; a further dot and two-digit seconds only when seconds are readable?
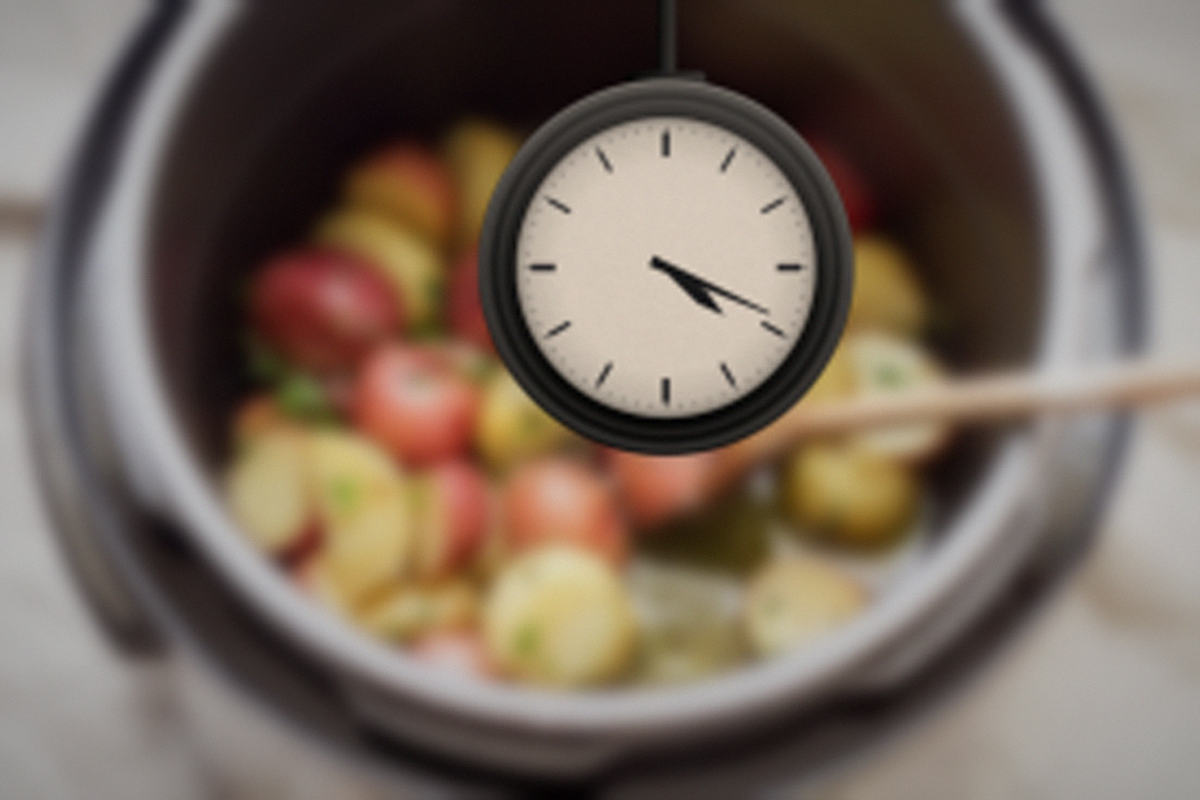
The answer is 4.19
